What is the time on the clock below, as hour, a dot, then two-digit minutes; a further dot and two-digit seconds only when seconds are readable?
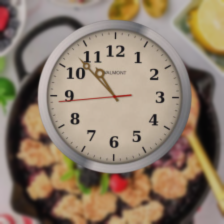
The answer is 10.52.44
